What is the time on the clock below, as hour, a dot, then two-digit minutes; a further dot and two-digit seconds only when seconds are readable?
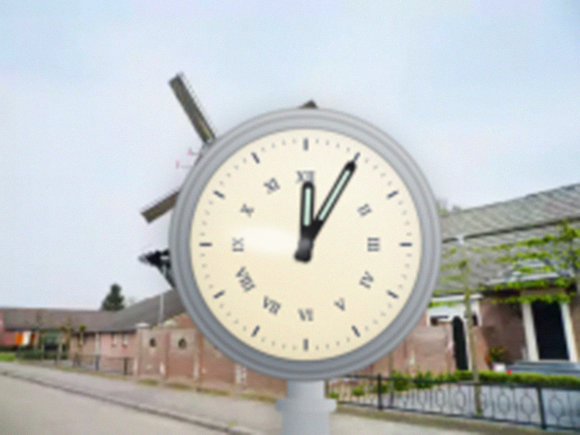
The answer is 12.05
